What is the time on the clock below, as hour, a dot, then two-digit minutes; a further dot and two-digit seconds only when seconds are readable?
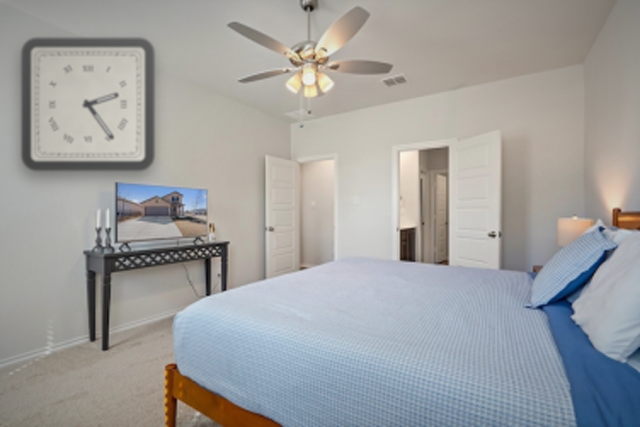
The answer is 2.24
